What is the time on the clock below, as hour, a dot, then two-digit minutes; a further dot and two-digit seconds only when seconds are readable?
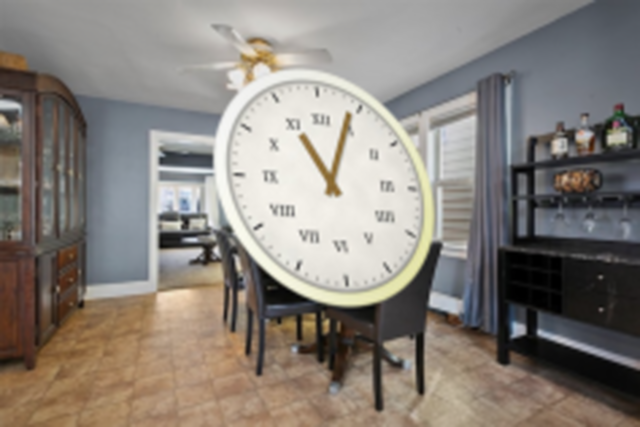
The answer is 11.04
